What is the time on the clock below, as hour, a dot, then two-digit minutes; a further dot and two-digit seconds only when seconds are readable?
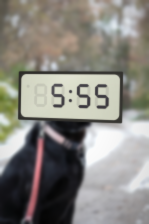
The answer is 5.55
